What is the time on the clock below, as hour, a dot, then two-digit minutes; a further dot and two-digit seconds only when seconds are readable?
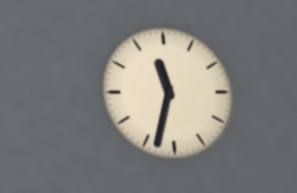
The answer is 11.33
